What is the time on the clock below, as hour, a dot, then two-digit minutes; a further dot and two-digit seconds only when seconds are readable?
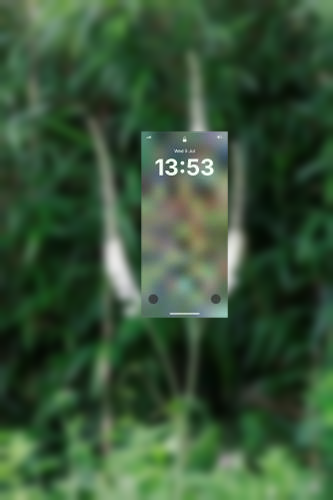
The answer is 13.53
